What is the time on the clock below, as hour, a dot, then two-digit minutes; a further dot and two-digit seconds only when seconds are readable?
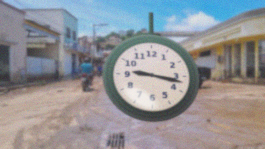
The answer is 9.17
